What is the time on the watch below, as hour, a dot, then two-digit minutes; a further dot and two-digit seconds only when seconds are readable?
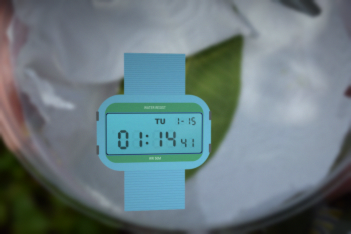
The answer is 1.14.41
